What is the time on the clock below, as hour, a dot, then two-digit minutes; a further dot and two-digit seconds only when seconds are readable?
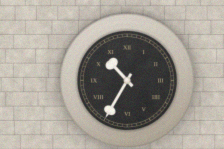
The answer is 10.35
